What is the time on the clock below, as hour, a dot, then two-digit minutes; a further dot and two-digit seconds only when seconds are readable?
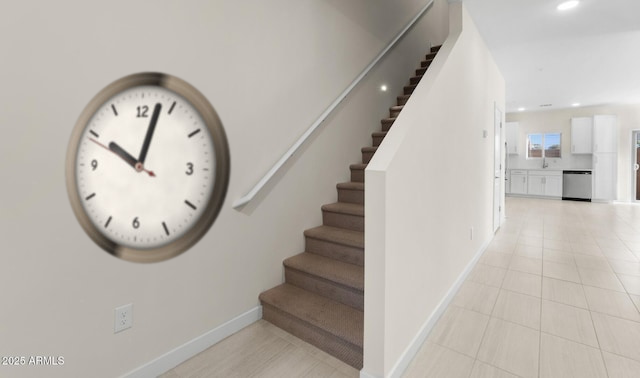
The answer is 10.02.49
